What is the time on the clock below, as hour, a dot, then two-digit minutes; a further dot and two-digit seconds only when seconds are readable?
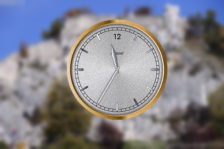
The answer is 11.35
